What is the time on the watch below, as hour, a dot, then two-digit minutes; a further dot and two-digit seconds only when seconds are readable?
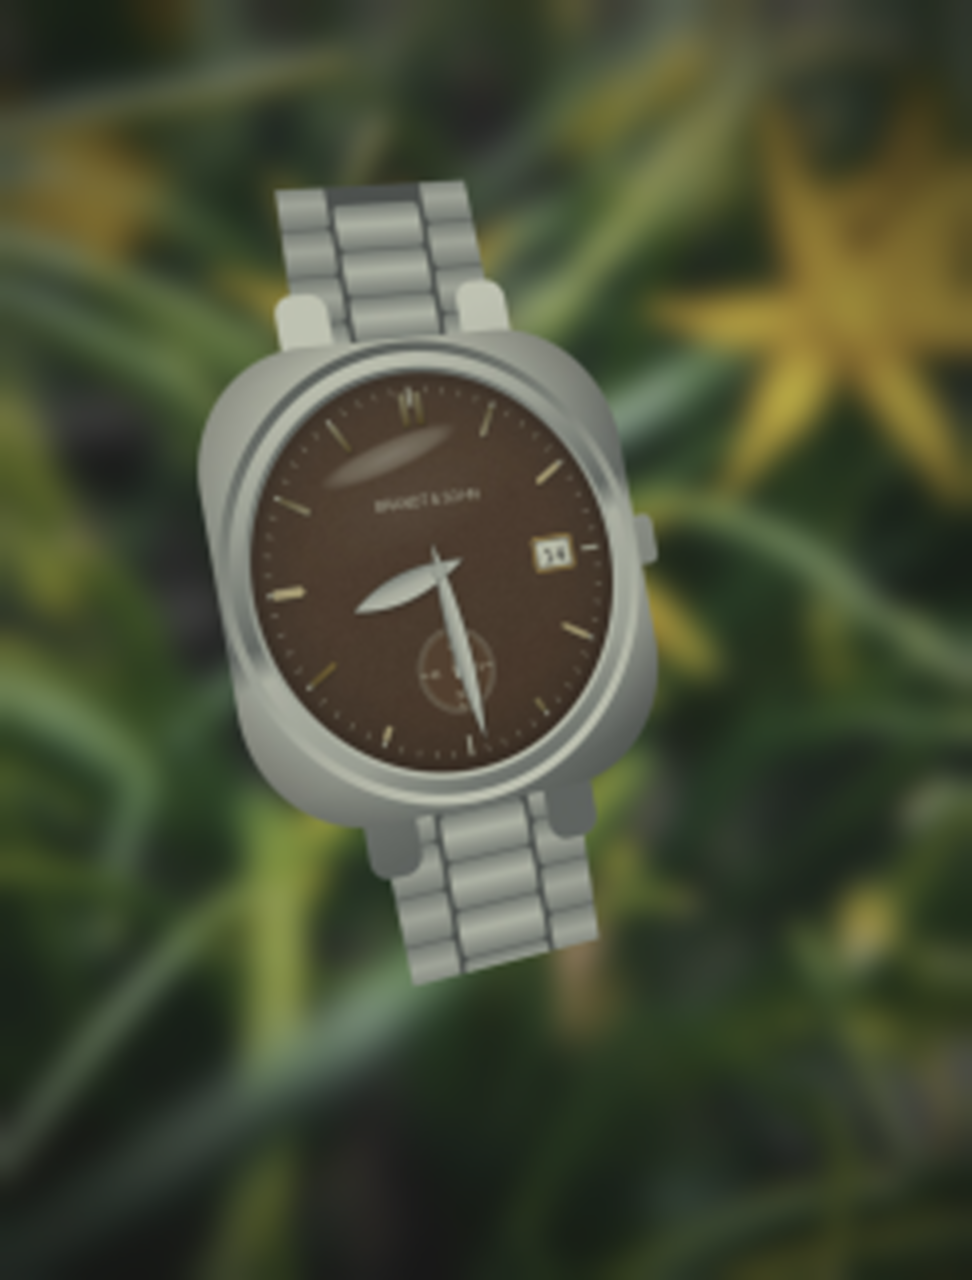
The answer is 8.29
